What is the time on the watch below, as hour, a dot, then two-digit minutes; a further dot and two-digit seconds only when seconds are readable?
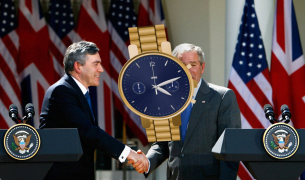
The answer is 4.12
